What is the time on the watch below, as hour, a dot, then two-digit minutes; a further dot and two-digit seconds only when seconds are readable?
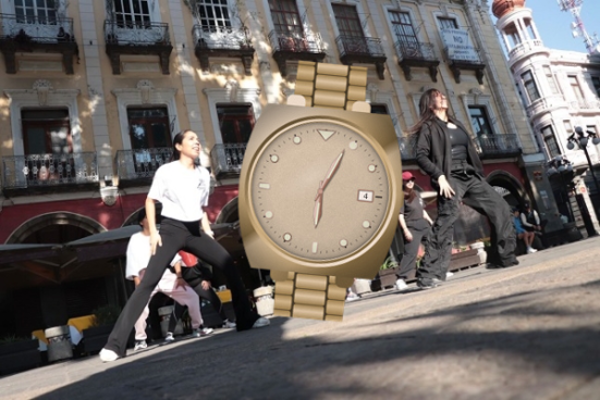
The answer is 6.04
